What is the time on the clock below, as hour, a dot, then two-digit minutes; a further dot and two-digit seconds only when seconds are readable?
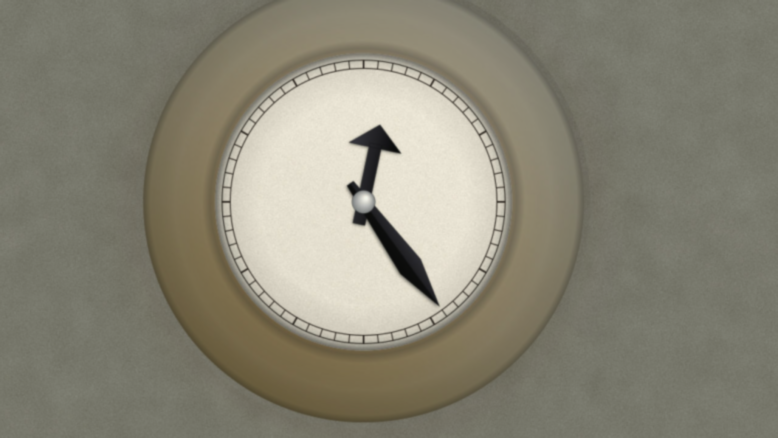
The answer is 12.24
